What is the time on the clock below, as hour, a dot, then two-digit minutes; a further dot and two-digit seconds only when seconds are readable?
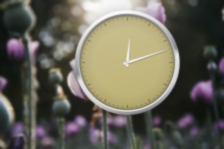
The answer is 12.12
